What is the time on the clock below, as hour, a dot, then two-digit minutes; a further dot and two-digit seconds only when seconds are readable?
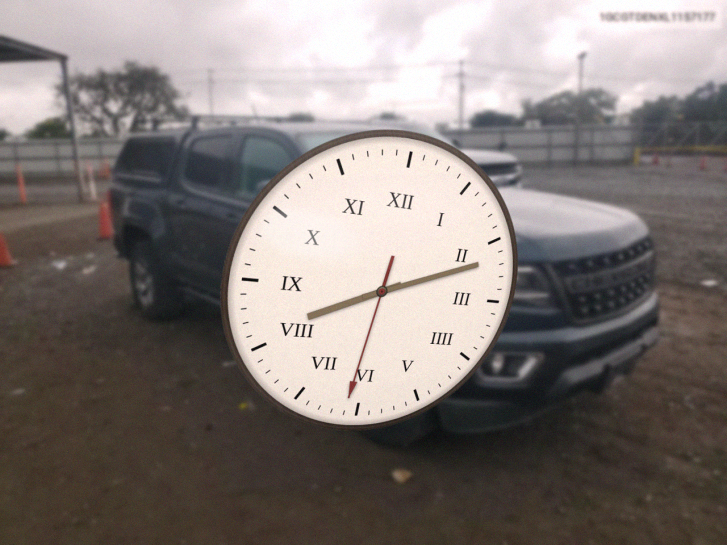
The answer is 8.11.31
